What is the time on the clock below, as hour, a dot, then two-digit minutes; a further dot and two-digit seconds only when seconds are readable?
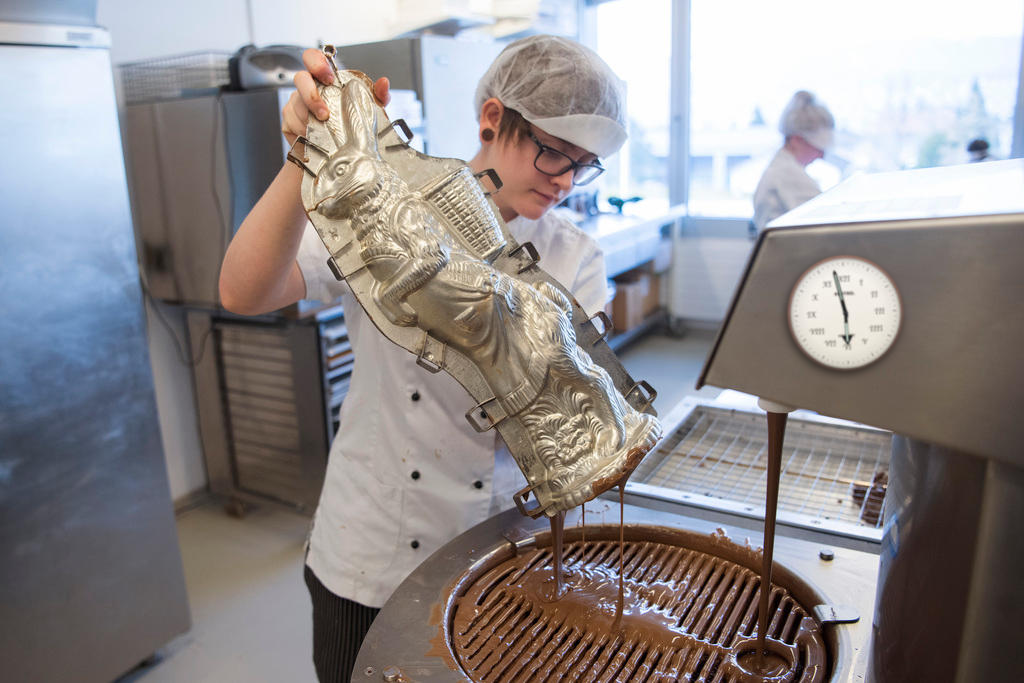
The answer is 5.58
